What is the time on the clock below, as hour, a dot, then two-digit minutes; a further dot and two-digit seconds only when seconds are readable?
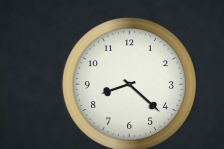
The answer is 8.22
